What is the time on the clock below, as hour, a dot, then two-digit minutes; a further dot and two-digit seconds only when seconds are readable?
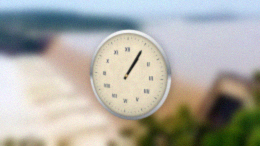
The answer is 1.05
